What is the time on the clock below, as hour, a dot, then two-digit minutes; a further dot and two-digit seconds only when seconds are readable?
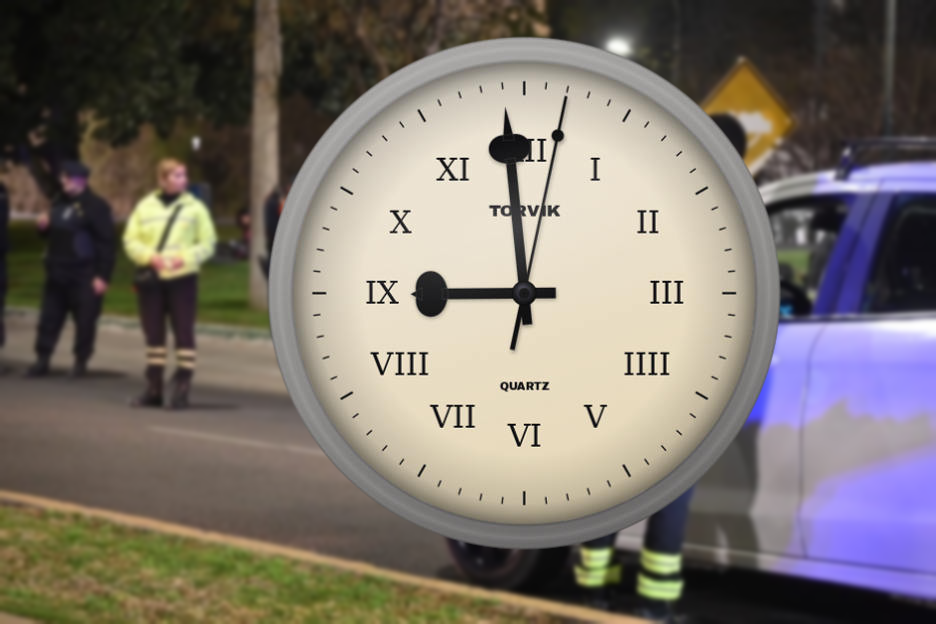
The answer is 8.59.02
